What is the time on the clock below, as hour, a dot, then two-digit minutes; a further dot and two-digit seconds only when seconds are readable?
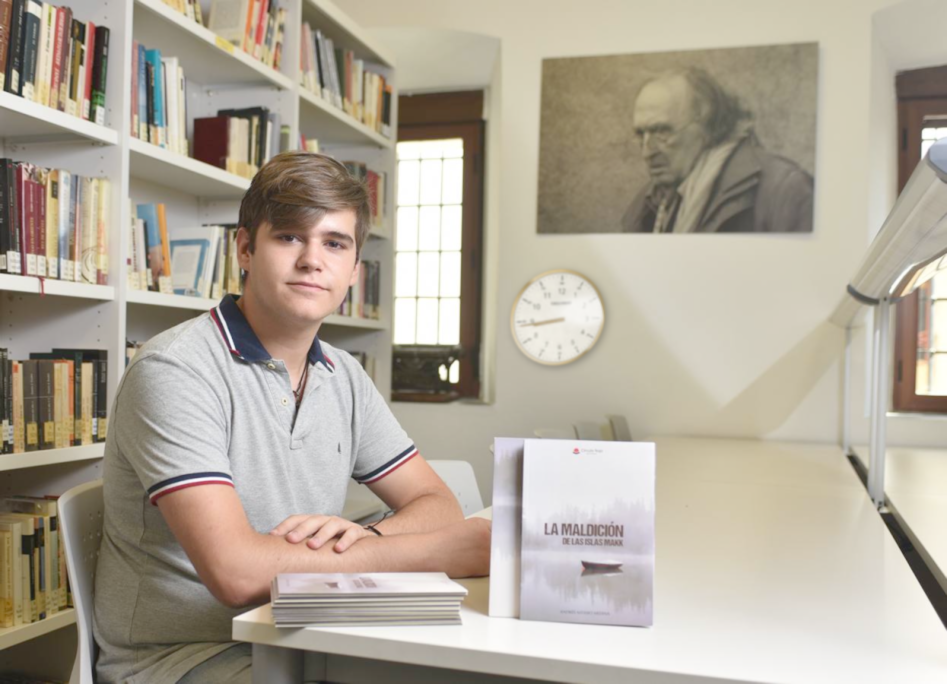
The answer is 8.44
